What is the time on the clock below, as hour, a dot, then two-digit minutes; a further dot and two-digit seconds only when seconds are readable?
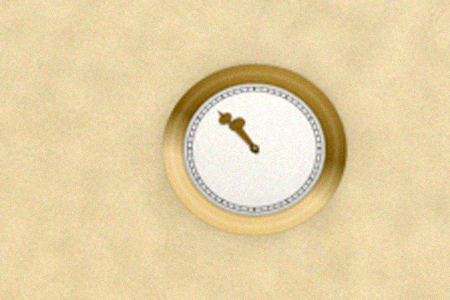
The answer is 10.53
